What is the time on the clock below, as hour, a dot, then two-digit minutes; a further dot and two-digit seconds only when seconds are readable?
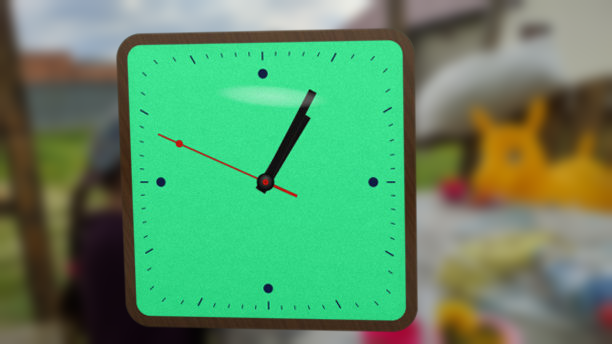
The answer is 1.04.49
